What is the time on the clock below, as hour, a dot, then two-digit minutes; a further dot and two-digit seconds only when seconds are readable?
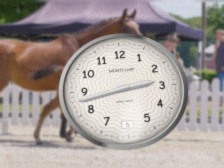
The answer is 2.43
